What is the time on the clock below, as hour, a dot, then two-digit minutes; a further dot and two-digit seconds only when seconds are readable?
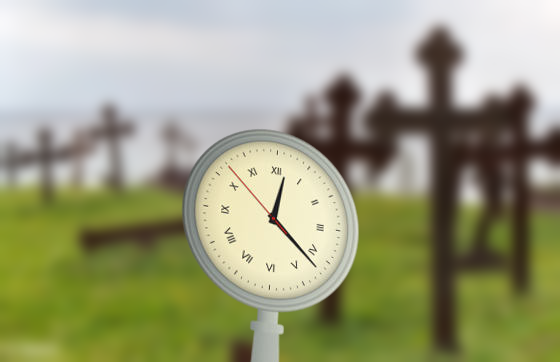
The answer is 12.21.52
